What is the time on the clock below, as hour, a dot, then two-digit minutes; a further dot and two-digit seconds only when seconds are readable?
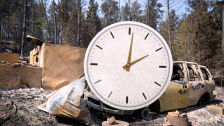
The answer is 2.01
